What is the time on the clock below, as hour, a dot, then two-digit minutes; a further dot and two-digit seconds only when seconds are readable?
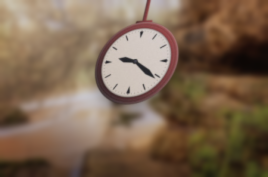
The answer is 9.21
